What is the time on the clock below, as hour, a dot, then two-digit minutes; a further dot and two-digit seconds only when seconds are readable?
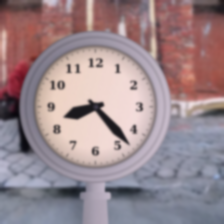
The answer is 8.23
